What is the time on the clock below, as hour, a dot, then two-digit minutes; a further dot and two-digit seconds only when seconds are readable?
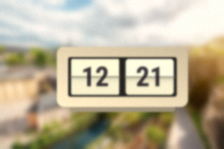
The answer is 12.21
